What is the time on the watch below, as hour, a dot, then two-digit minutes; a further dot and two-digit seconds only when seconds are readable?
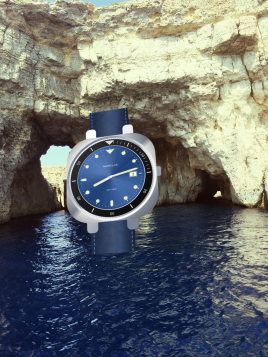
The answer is 8.13
